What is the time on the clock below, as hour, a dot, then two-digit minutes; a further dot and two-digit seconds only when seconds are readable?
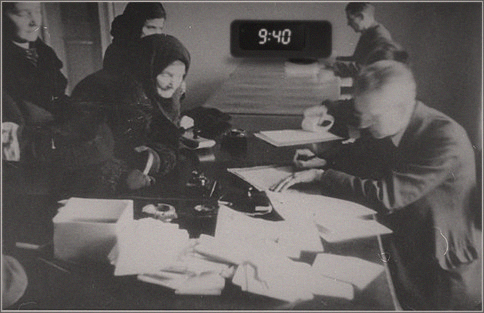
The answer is 9.40
